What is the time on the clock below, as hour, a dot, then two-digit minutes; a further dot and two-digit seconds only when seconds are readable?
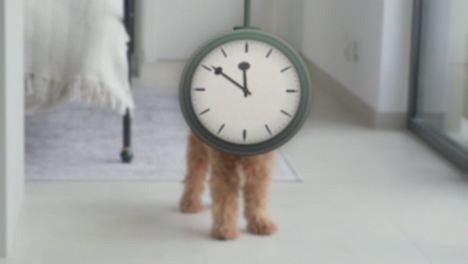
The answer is 11.51
